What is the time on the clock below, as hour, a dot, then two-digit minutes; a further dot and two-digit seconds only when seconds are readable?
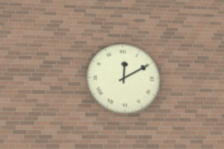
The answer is 12.10
